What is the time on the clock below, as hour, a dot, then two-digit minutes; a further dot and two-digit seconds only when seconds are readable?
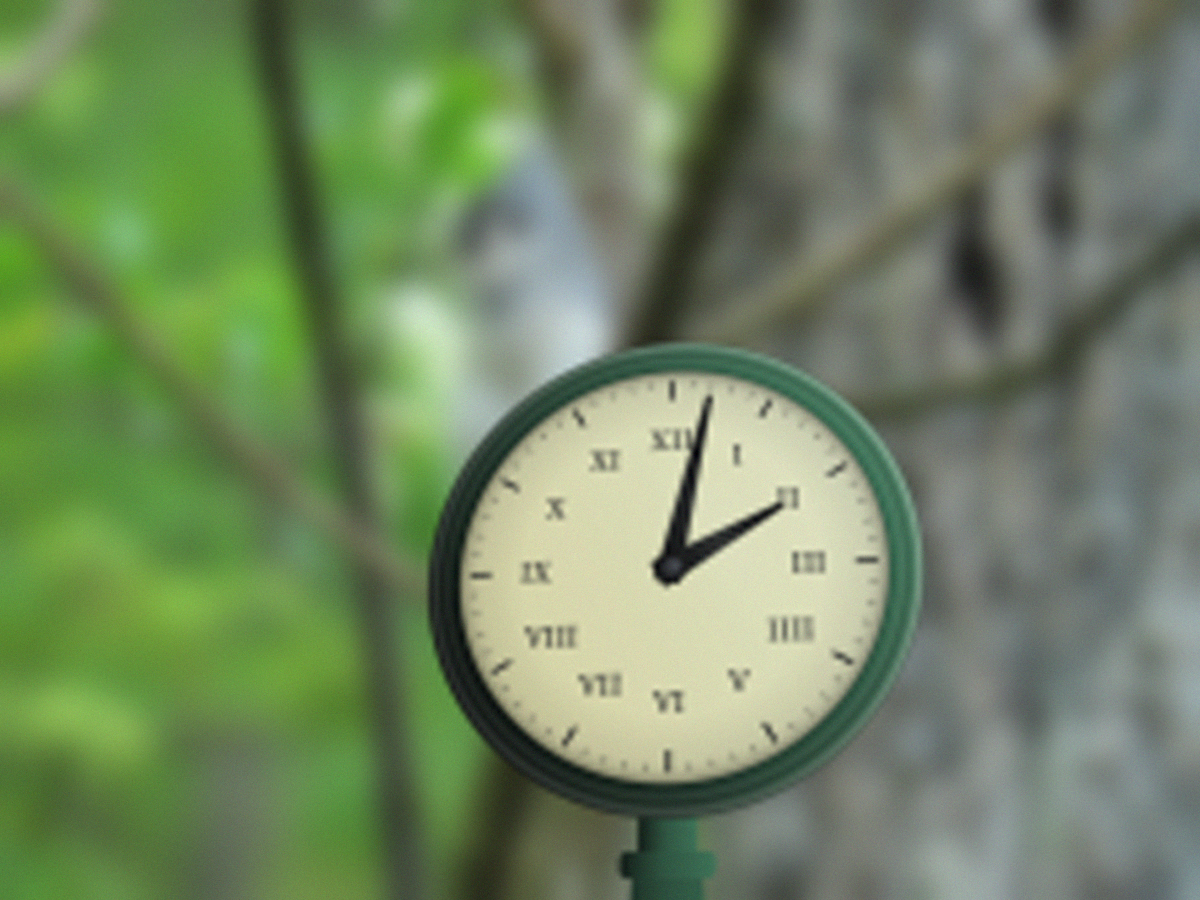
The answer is 2.02
